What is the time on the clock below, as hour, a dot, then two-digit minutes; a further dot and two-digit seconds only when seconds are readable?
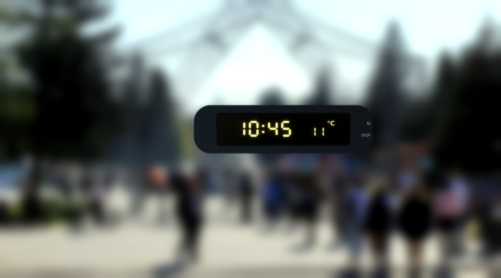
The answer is 10.45
